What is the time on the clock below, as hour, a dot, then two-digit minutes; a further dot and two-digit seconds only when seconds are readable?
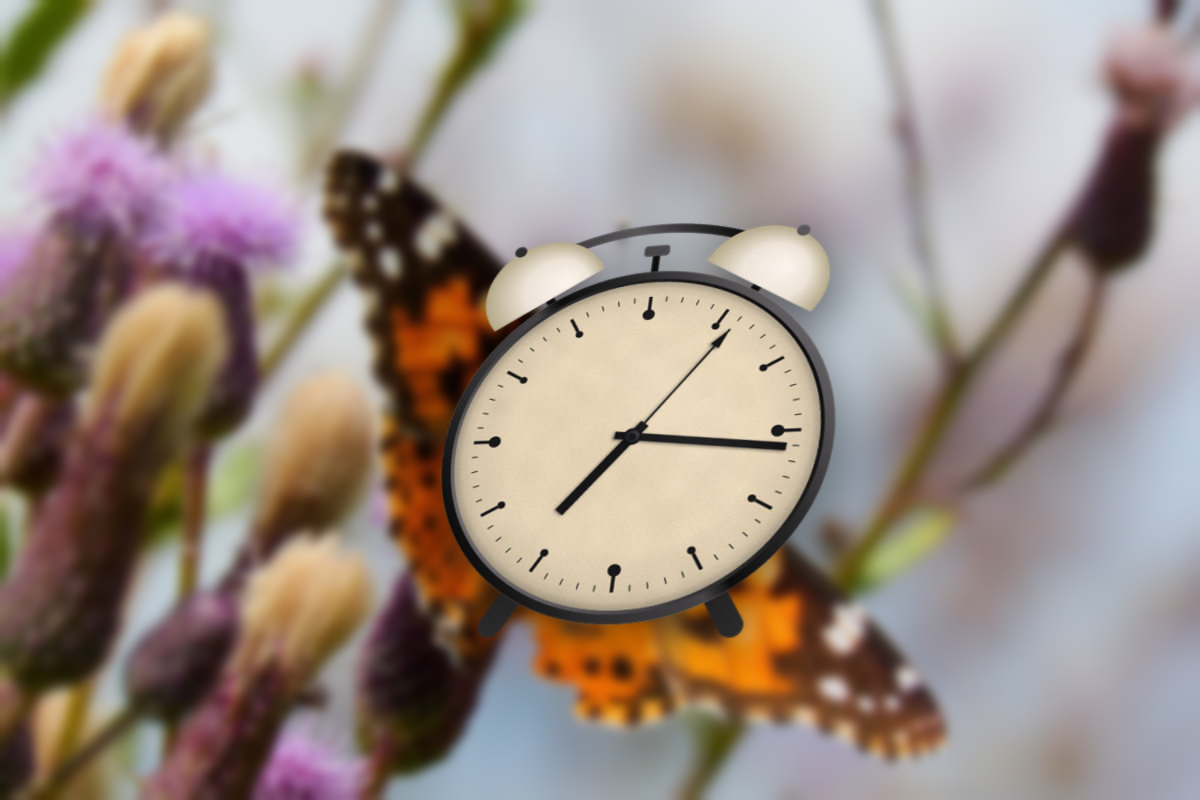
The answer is 7.16.06
